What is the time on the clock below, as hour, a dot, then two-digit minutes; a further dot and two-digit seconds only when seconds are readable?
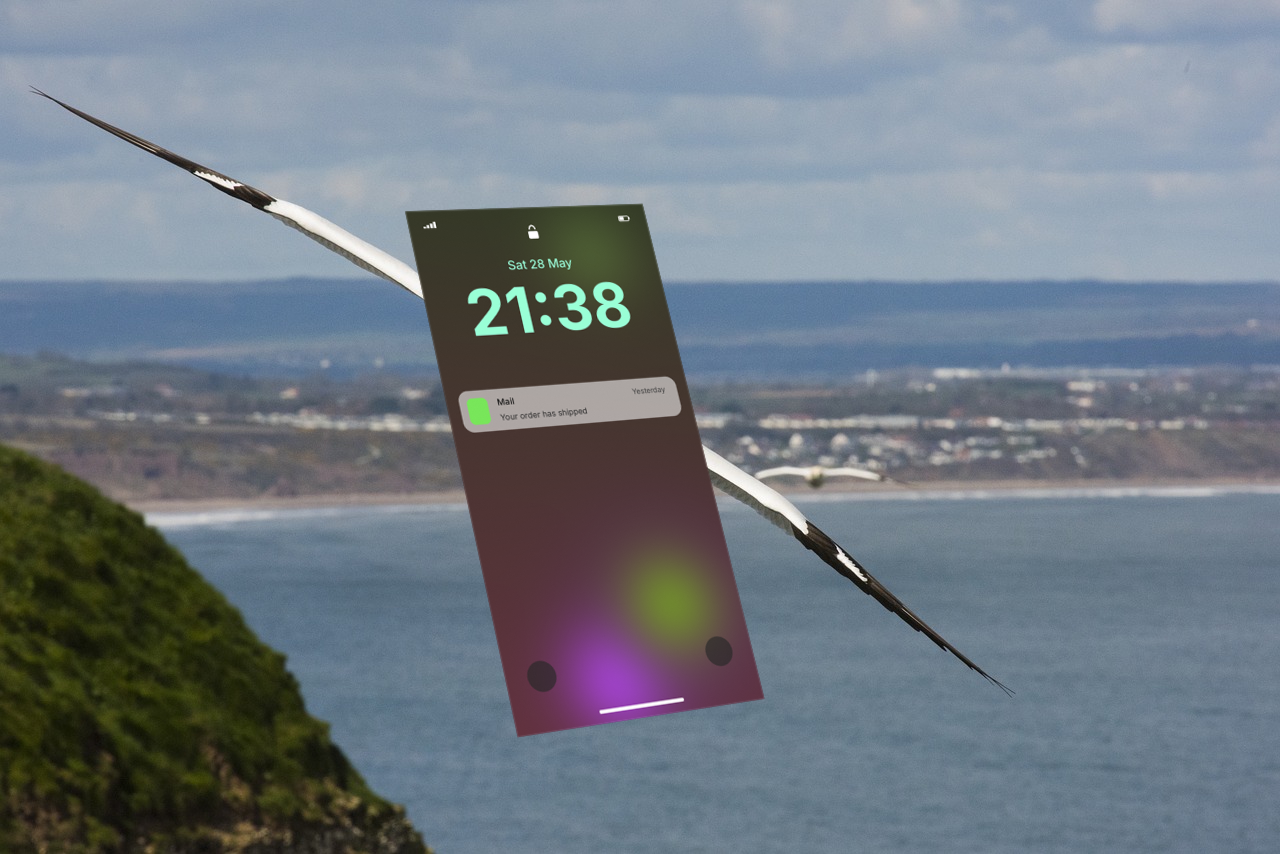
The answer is 21.38
